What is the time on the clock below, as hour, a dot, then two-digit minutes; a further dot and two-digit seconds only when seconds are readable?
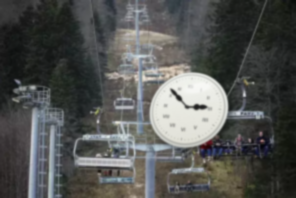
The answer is 2.52
